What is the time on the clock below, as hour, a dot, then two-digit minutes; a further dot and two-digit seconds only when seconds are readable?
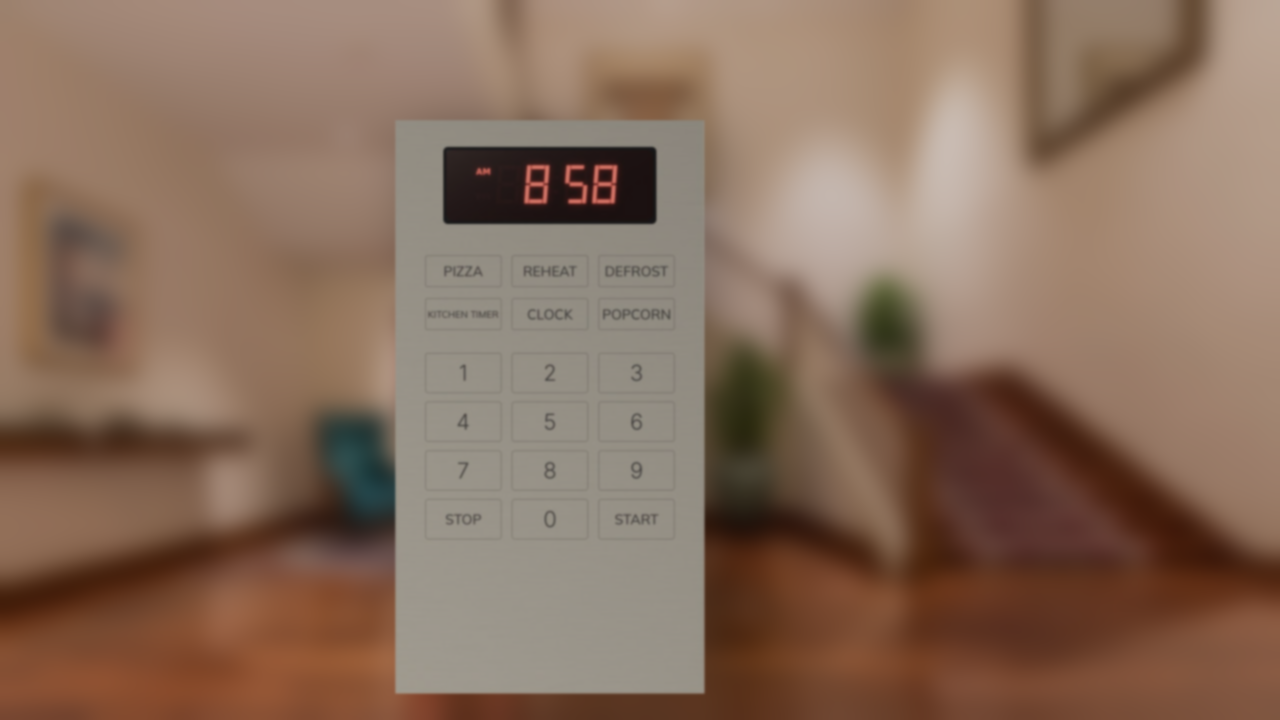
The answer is 8.58
